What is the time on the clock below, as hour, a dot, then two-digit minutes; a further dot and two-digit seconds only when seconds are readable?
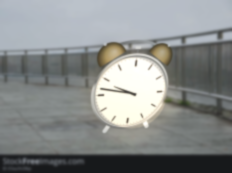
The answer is 9.47
